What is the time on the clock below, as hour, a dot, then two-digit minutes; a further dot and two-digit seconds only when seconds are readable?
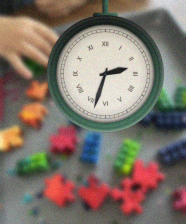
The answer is 2.33
